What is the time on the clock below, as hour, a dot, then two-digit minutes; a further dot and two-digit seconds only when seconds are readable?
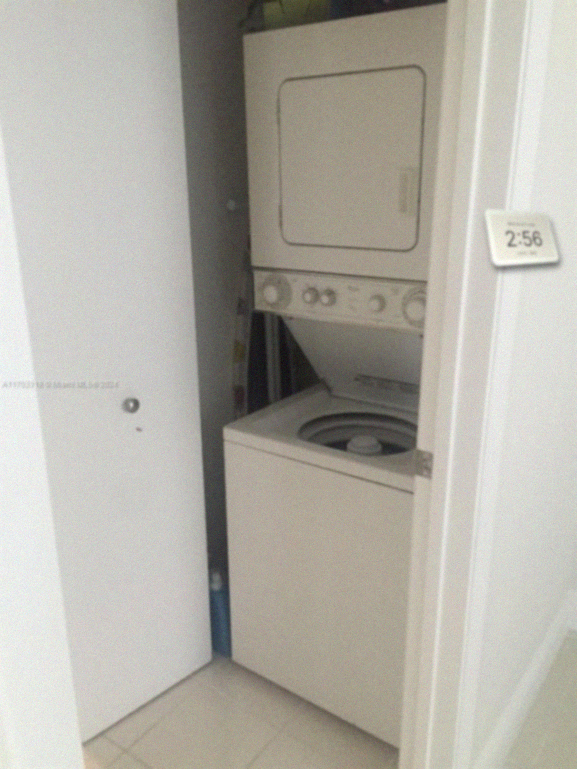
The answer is 2.56
